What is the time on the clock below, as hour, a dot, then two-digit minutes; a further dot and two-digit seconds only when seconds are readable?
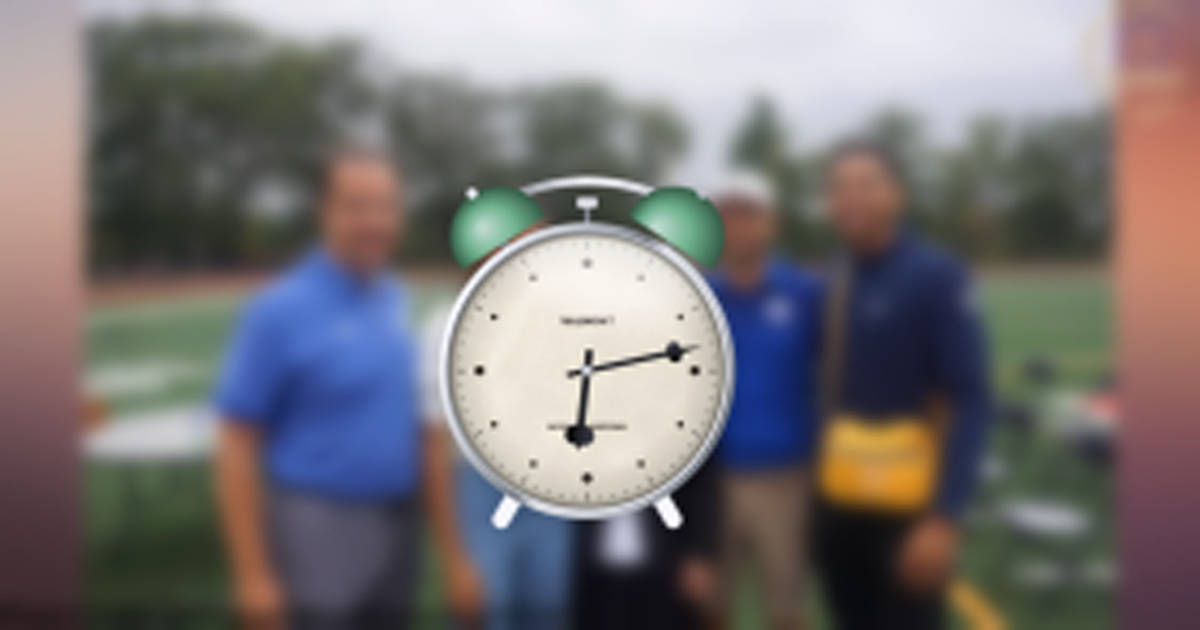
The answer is 6.13
